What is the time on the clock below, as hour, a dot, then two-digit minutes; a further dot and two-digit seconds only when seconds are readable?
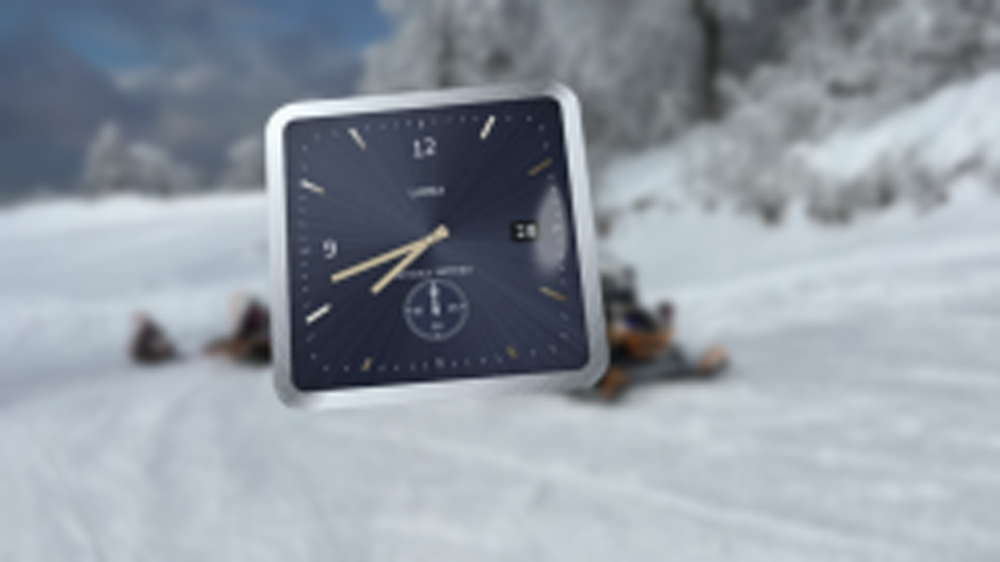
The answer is 7.42
